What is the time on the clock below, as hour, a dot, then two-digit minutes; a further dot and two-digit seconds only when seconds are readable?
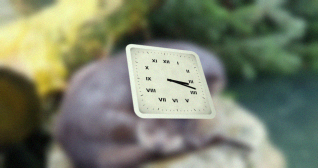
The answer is 3.18
